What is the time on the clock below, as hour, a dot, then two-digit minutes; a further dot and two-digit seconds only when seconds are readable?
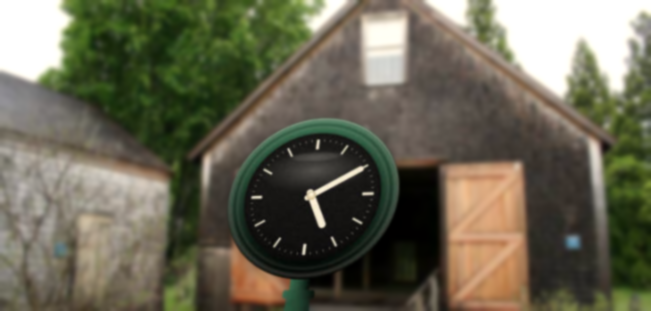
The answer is 5.10
